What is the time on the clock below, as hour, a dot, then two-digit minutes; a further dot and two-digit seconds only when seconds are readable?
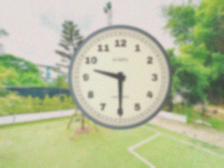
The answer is 9.30
